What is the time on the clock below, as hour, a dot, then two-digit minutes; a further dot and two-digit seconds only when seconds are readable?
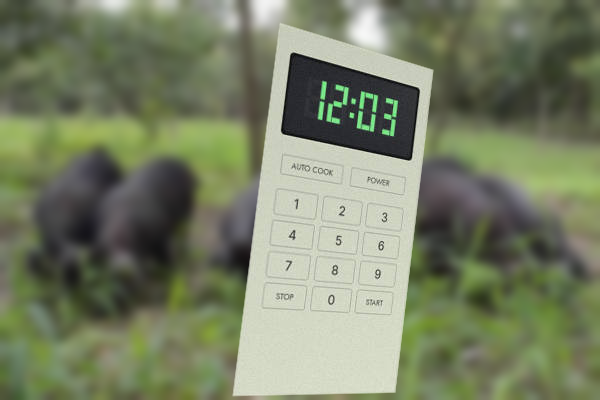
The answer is 12.03
